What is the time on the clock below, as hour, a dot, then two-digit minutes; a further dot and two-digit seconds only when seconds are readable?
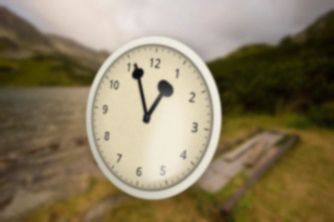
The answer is 12.56
